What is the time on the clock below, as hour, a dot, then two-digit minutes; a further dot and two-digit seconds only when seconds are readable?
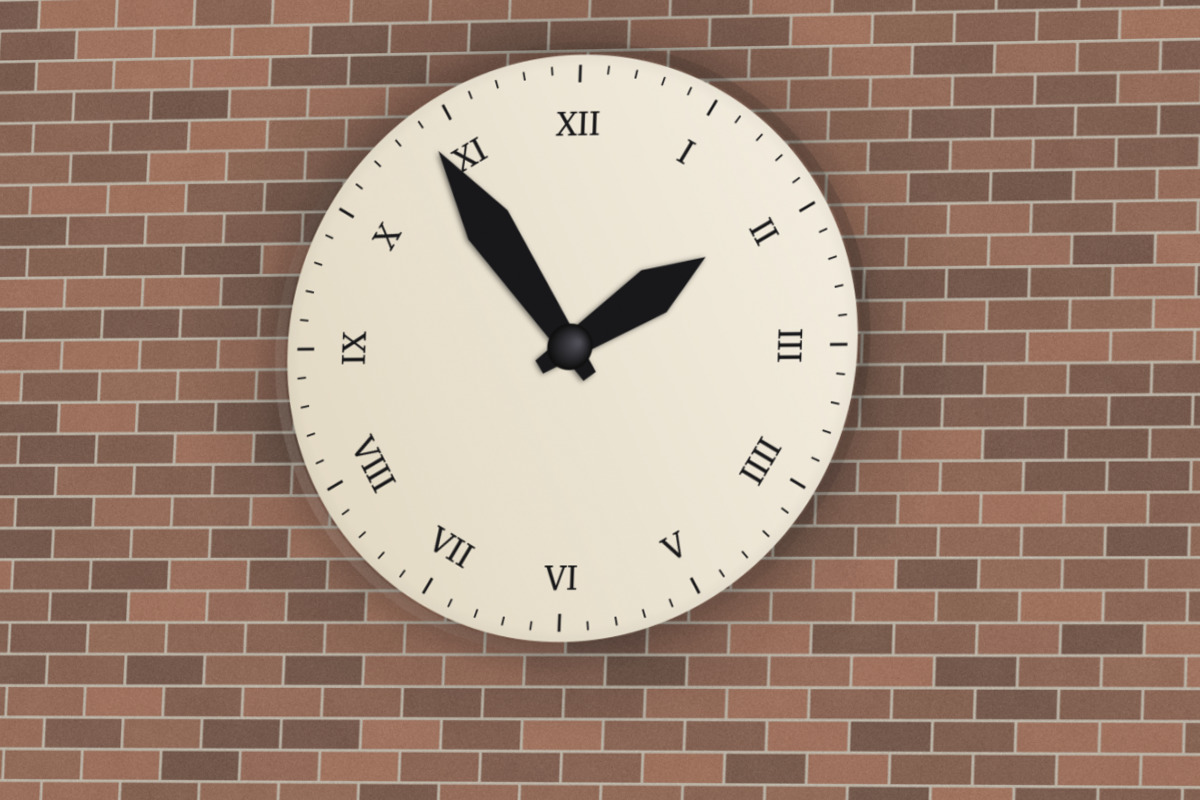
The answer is 1.54
